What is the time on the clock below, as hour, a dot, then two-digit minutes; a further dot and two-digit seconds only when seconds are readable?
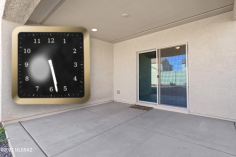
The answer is 5.28
